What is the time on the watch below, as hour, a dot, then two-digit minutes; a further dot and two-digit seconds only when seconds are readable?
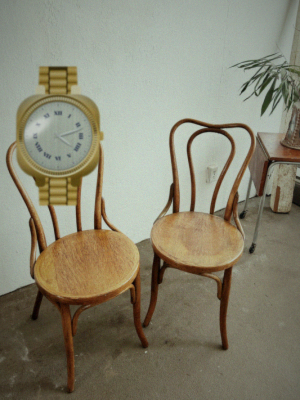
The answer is 4.12
